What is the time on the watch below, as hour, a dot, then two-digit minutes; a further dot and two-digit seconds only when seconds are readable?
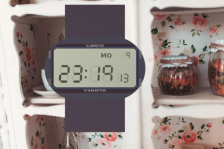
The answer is 23.19.13
